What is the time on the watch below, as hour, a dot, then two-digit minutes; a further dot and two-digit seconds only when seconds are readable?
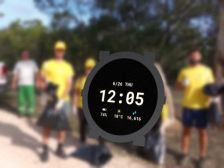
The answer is 12.05
